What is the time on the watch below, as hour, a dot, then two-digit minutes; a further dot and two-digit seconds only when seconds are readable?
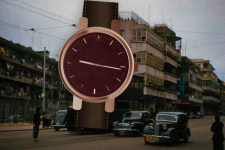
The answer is 9.16
